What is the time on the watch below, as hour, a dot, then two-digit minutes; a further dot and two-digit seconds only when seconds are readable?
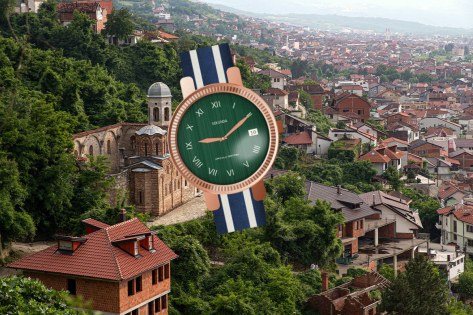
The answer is 9.10
